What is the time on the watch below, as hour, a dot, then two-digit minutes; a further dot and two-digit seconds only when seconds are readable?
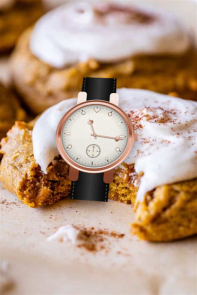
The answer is 11.16
